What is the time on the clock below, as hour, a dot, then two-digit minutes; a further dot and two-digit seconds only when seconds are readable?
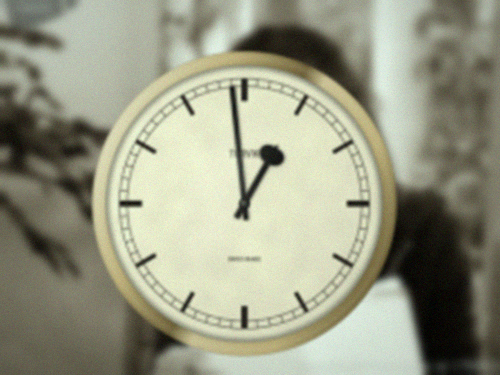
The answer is 12.59
